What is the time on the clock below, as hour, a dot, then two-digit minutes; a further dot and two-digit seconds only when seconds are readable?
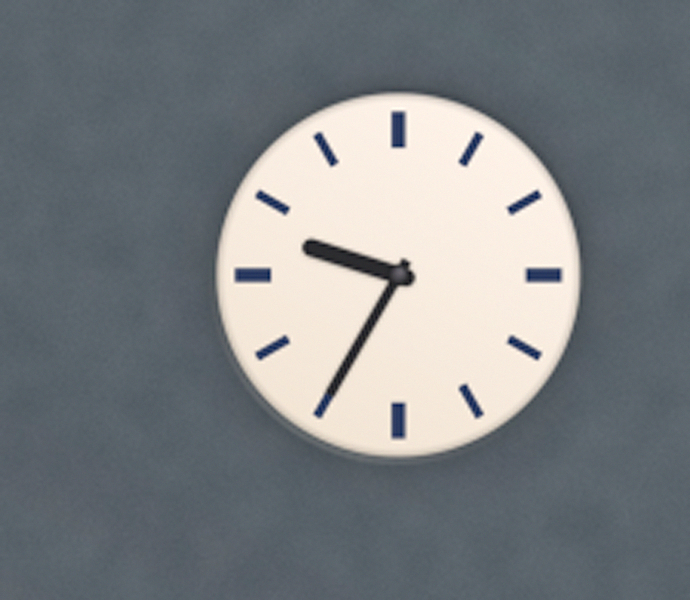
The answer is 9.35
